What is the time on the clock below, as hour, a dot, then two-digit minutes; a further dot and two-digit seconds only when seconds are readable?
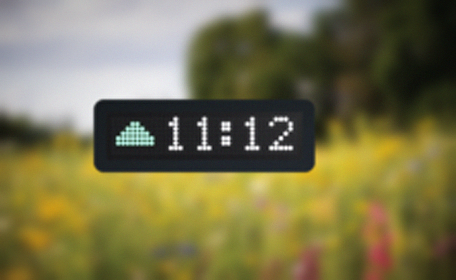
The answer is 11.12
